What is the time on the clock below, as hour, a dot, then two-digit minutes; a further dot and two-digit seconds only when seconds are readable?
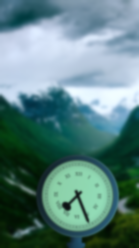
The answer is 7.26
